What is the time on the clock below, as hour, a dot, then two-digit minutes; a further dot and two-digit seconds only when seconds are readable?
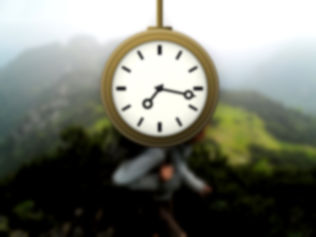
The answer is 7.17
